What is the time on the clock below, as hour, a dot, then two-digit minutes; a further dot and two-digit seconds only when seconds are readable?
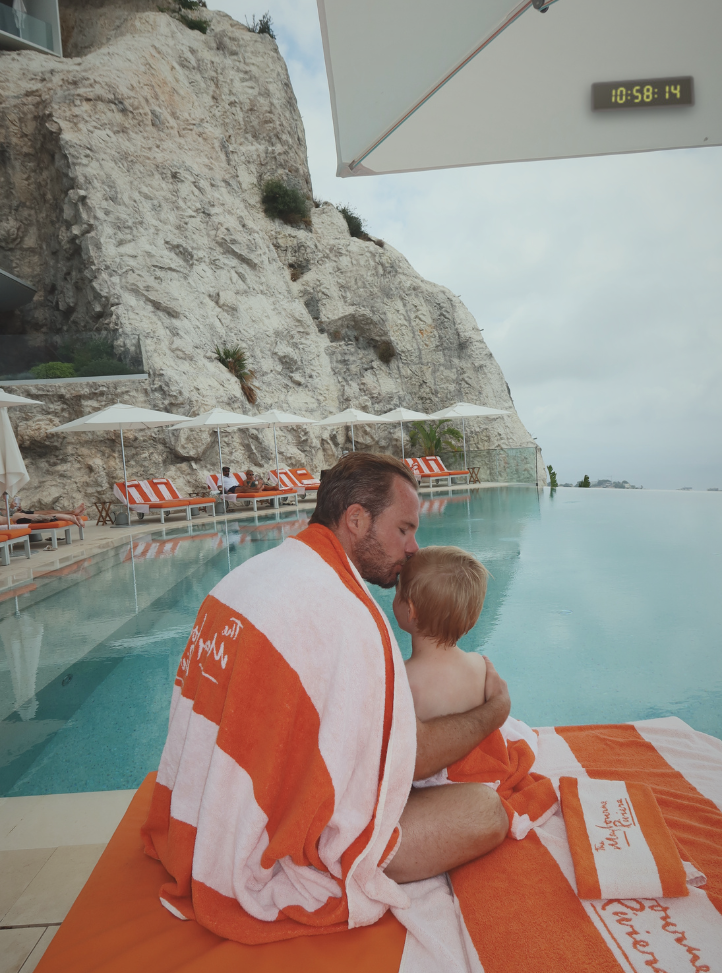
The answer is 10.58.14
